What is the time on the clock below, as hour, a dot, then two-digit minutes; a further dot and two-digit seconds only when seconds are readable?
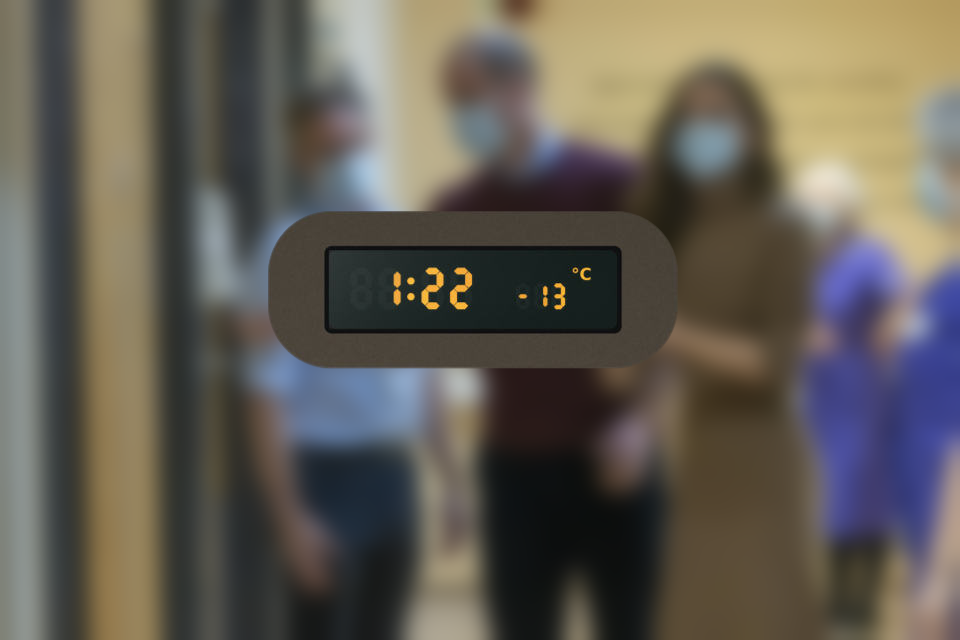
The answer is 1.22
